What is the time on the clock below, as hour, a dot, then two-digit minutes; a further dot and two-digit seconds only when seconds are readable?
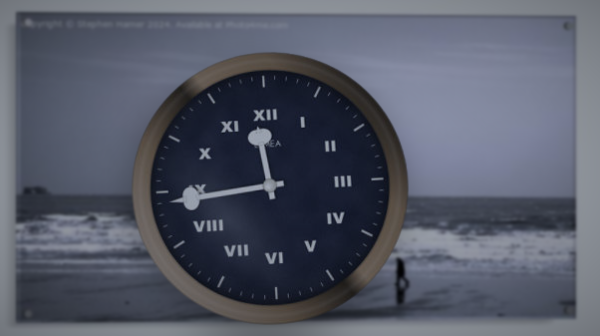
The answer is 11.44
